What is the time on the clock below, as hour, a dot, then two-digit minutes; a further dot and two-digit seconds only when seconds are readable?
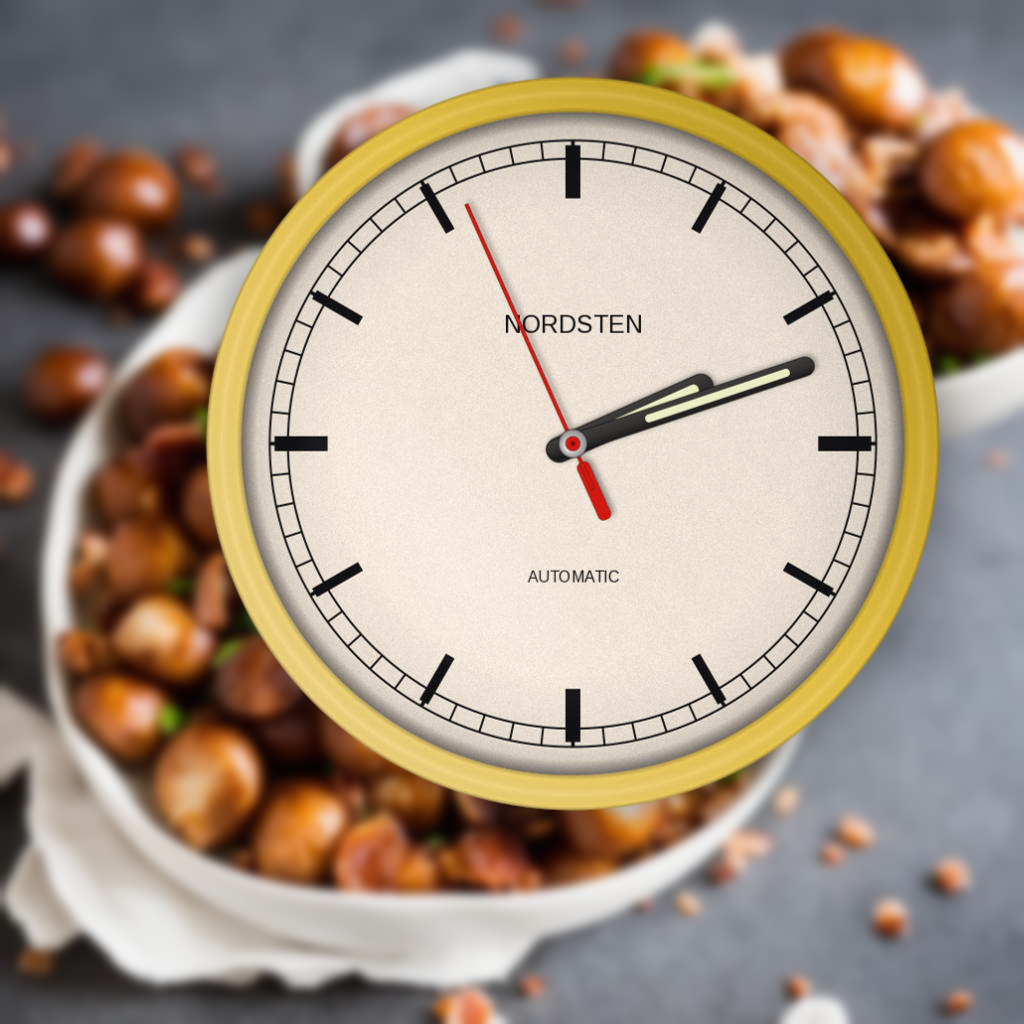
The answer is 2.11.56
